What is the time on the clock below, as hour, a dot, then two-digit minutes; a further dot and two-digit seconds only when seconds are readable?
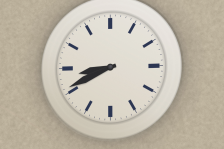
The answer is 8.41
